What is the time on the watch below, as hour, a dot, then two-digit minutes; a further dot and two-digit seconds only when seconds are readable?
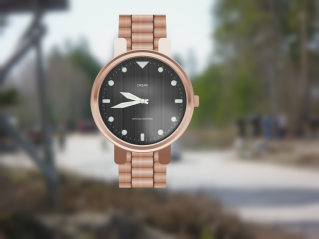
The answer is 9.43
